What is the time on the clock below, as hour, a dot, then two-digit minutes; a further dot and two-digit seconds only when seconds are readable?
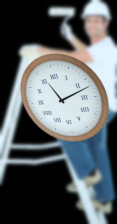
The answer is 11.12
